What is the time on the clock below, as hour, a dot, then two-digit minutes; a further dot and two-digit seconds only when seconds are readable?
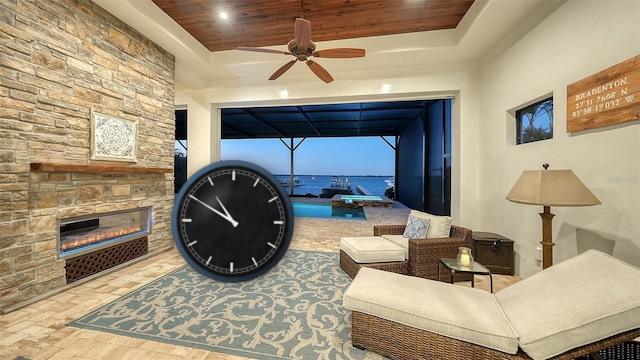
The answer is 10.50
